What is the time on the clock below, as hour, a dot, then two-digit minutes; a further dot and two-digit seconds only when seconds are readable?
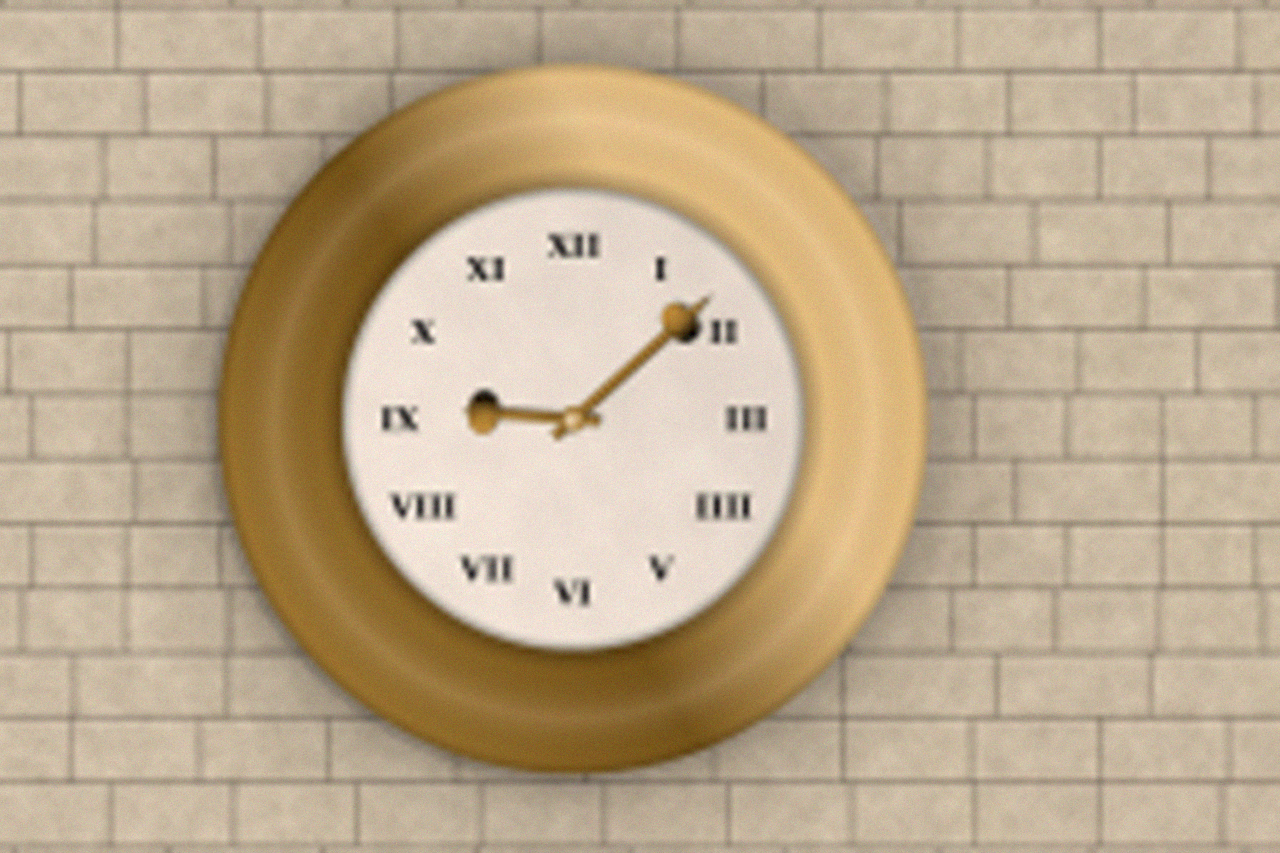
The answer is 9.08
